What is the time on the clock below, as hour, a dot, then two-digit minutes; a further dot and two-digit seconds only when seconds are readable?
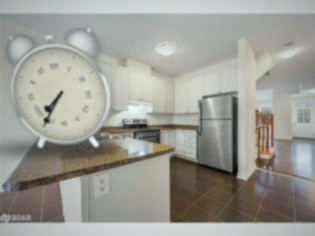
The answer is 7.36
